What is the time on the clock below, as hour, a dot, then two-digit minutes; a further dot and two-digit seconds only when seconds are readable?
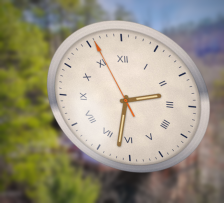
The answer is 2.31.56
